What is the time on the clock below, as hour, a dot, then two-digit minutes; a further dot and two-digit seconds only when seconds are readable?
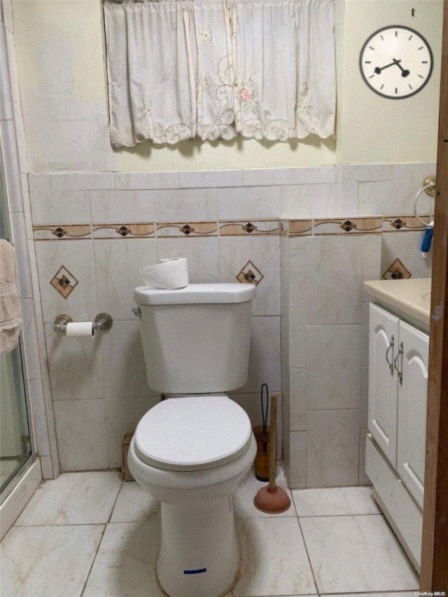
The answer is 4.41
